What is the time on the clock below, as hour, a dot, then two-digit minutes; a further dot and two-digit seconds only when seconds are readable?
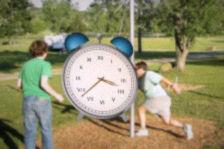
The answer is 3.38
